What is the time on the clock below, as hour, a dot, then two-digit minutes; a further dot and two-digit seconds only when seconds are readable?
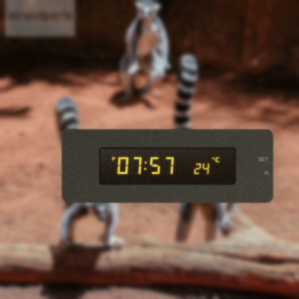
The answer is 7.57
